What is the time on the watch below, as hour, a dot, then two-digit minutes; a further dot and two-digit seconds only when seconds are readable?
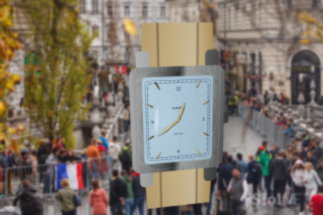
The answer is 12.39
